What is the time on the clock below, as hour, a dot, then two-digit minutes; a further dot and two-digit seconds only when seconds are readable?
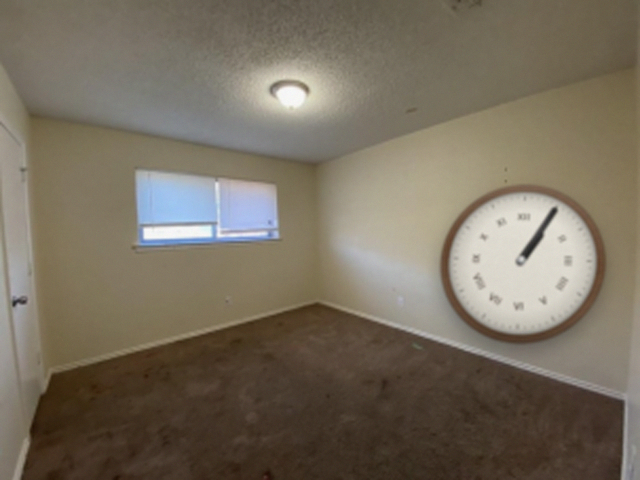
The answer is 1.05
